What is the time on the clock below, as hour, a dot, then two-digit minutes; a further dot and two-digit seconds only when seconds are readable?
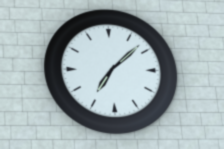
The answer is 7.08
